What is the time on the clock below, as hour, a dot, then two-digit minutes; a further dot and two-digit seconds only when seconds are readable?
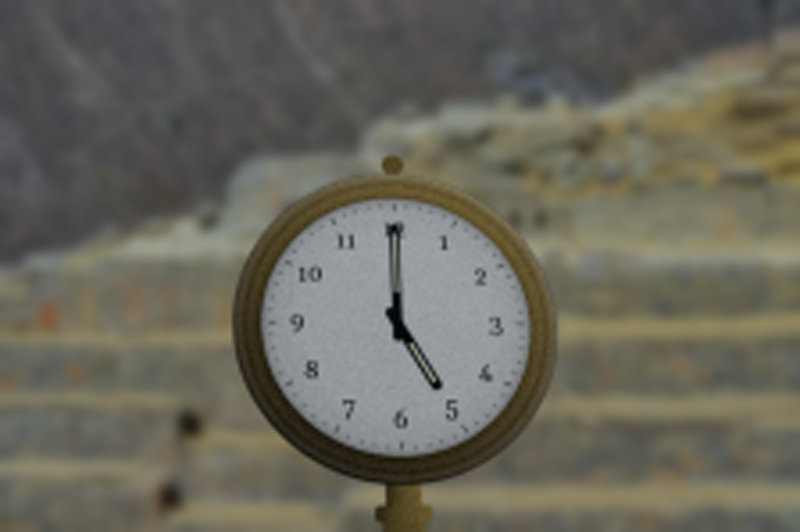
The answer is 5.00
